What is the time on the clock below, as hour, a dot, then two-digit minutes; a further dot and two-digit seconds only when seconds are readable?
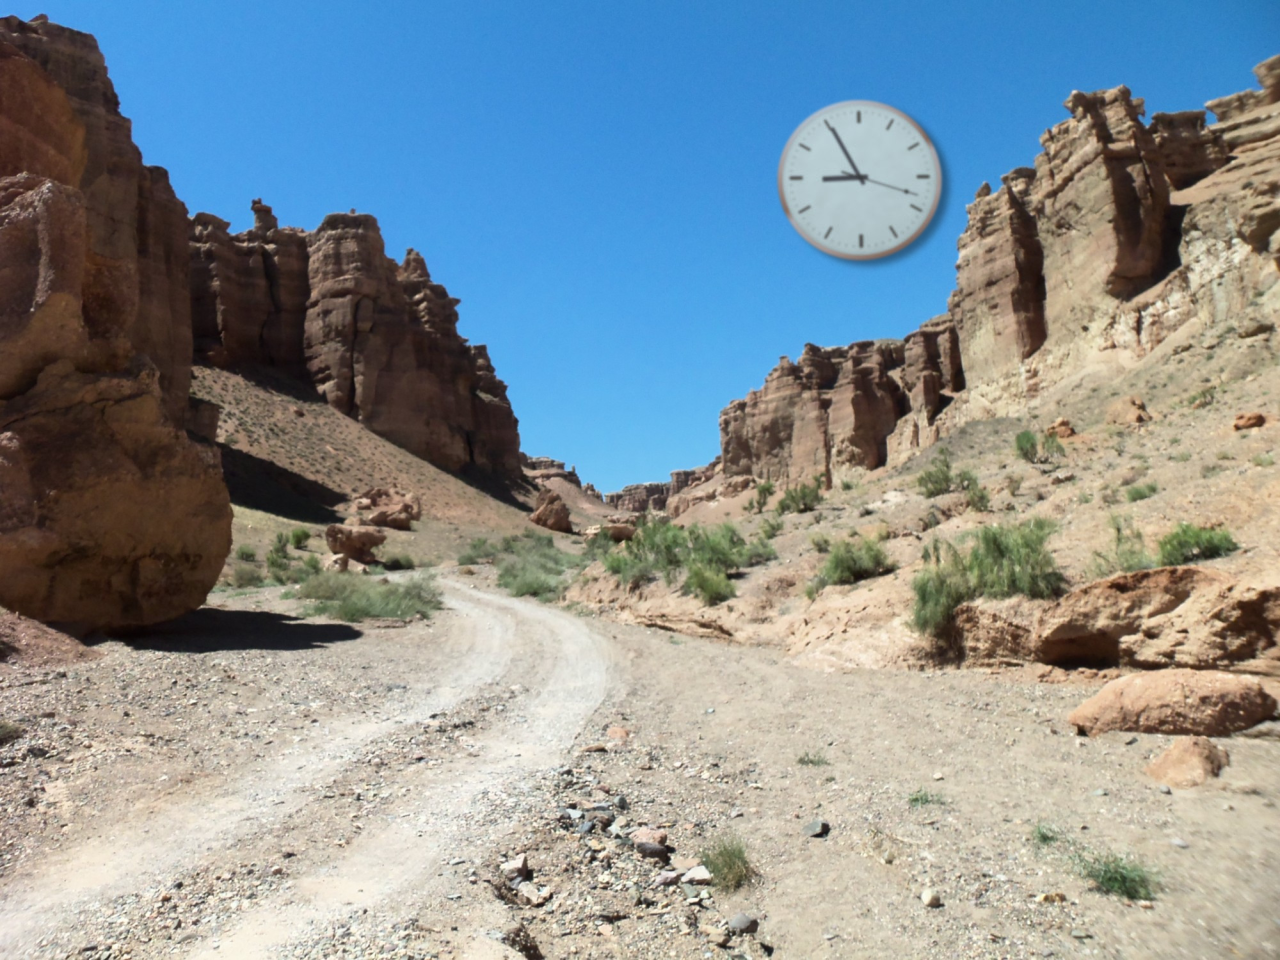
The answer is 8.55.18
